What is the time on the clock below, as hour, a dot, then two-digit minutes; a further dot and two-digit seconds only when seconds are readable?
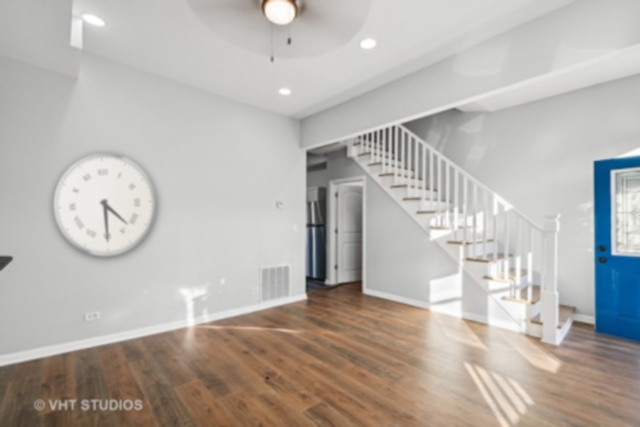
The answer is 4.30
